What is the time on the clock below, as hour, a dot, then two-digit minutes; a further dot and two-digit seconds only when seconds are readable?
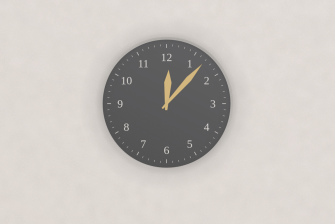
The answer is 12.07
